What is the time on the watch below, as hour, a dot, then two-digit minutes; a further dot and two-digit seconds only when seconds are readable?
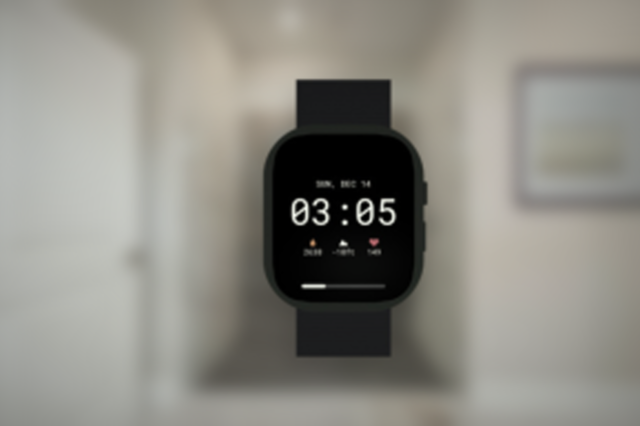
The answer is 3.05
